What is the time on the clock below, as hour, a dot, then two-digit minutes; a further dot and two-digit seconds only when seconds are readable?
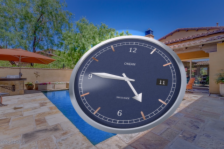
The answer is 4.46
